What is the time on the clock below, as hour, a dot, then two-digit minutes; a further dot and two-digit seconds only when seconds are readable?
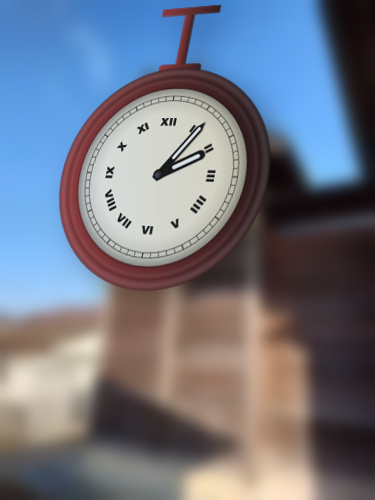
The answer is 2.06
